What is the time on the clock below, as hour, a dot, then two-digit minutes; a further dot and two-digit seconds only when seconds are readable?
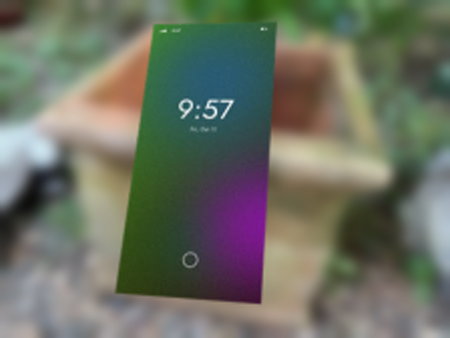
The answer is 9.57
